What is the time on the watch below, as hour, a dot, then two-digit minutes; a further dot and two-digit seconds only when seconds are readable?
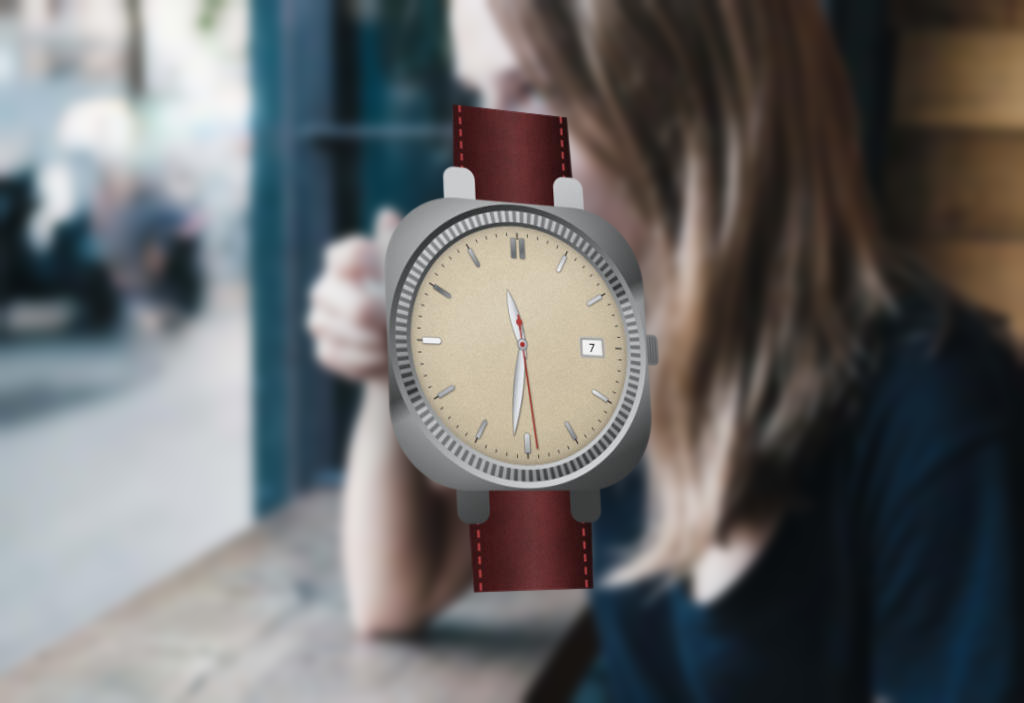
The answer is 11.31.29
